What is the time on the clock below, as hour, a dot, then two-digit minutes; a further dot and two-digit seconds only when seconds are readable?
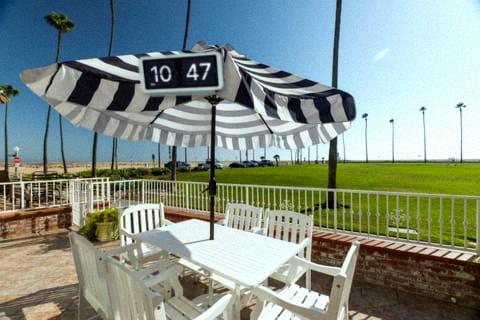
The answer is 10.47
